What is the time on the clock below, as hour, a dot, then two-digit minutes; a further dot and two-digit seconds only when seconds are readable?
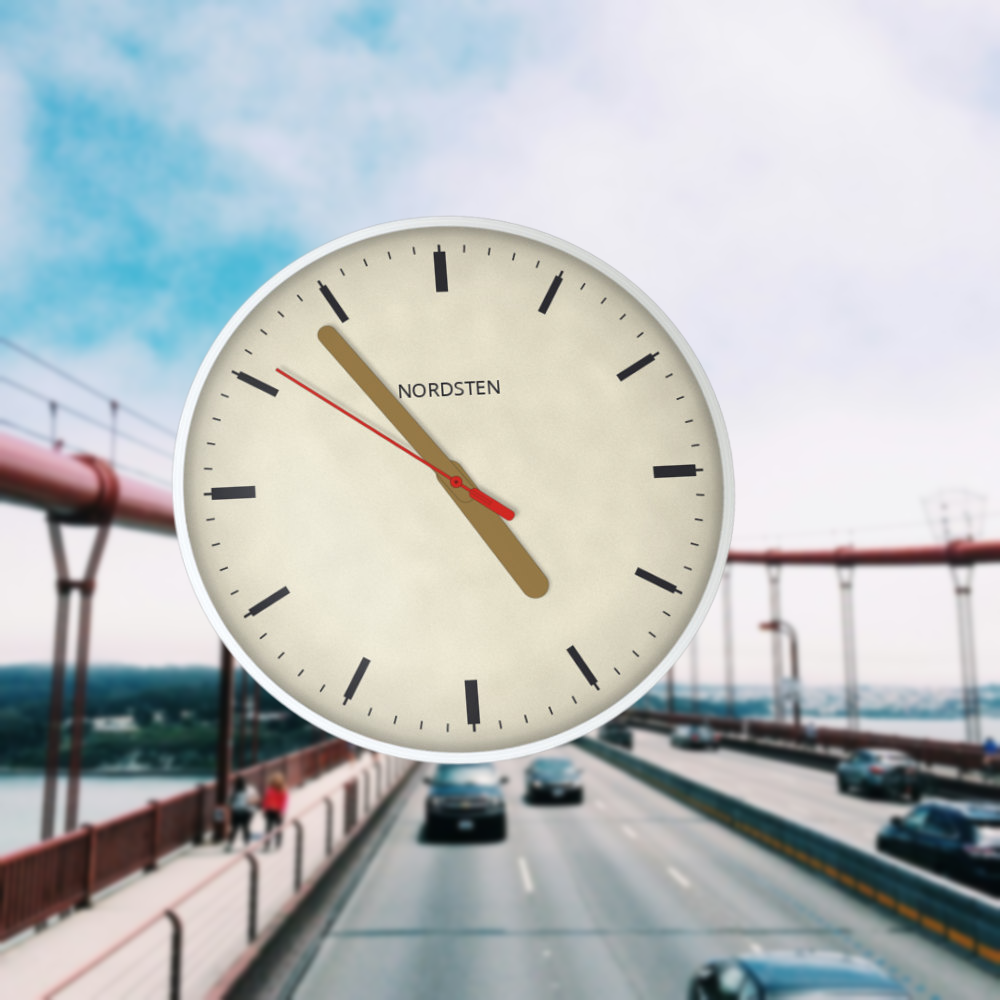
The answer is 4.53.51
